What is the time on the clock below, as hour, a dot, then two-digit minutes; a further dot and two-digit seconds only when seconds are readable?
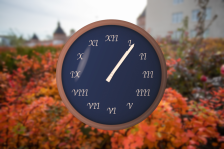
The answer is 1.06
